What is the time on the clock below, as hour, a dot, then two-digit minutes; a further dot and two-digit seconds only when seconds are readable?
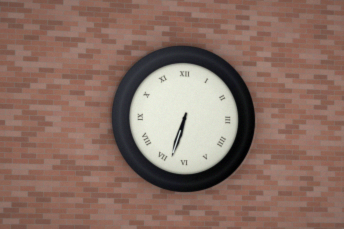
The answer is 6.33
